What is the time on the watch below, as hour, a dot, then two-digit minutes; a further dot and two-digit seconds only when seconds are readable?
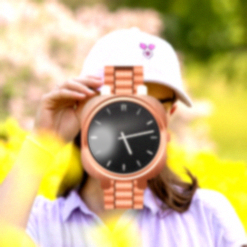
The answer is 5.13
